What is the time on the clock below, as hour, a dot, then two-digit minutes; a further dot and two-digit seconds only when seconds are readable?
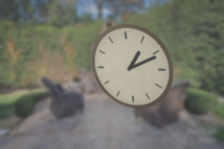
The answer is 1.11
